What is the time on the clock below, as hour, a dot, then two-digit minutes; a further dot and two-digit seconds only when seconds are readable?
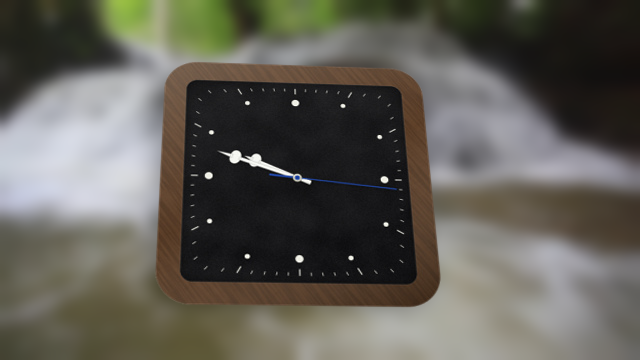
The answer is 9.48.16
